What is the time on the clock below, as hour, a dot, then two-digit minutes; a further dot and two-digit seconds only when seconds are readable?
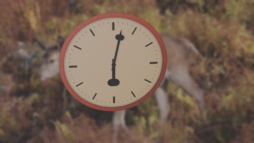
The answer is 6.02
